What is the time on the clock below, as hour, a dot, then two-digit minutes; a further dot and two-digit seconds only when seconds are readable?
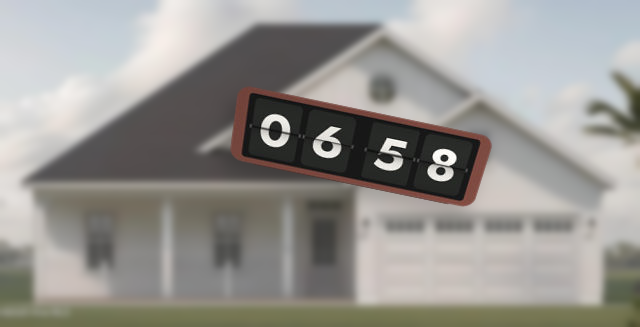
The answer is 6.58
